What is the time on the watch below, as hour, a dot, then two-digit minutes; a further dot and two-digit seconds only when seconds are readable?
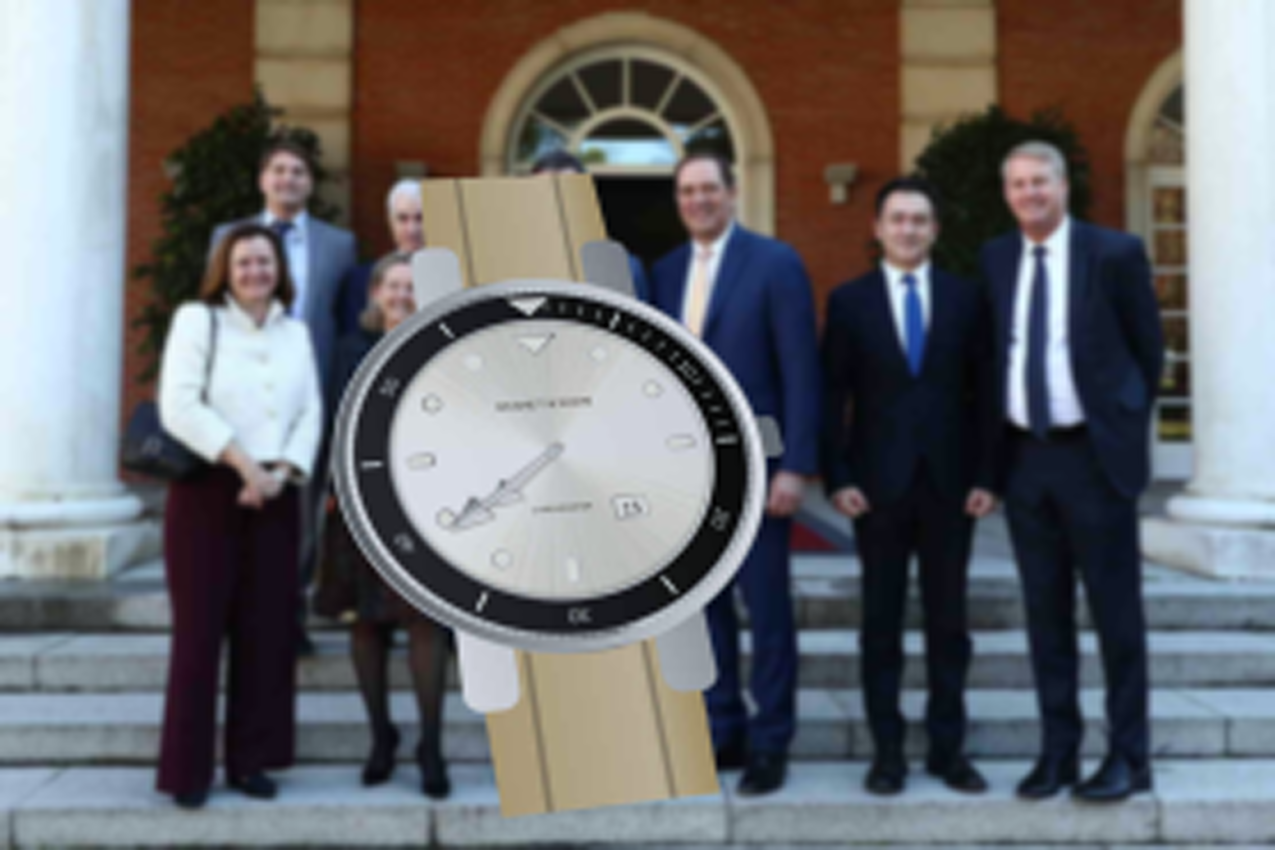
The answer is 7.39
